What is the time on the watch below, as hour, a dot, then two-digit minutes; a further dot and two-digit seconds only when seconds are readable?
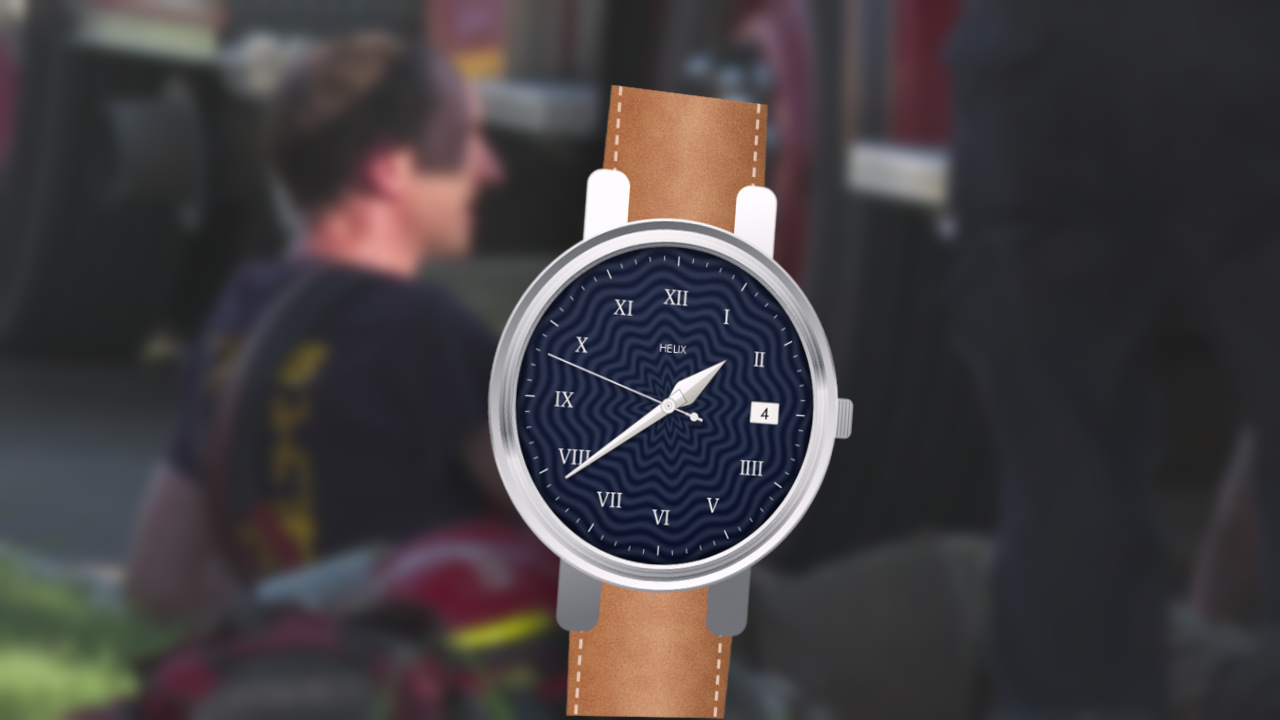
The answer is 1.38.48
